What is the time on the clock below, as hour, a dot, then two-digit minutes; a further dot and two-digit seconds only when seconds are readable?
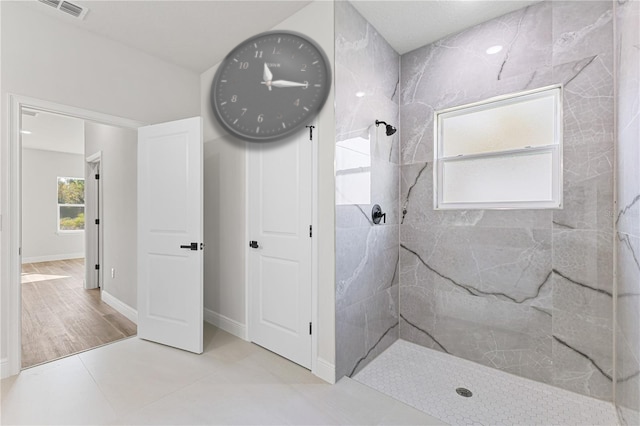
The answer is 11.15
